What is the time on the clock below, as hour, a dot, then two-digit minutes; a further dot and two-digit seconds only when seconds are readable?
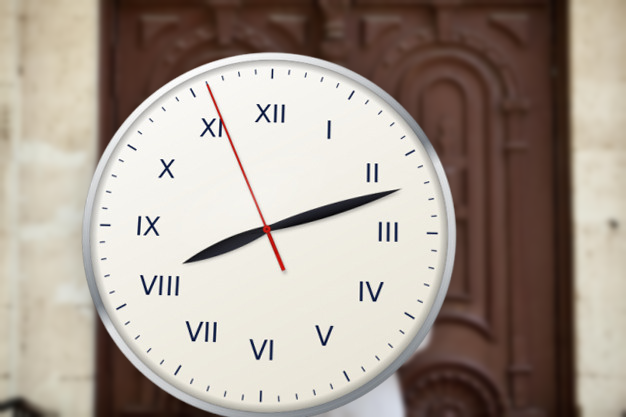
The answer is 8.11.56
